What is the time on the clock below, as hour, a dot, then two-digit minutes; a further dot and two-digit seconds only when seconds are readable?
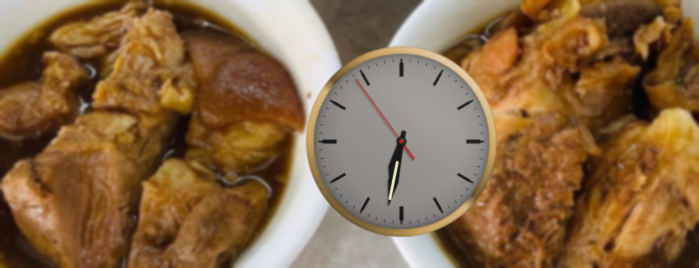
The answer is 6.31.54
